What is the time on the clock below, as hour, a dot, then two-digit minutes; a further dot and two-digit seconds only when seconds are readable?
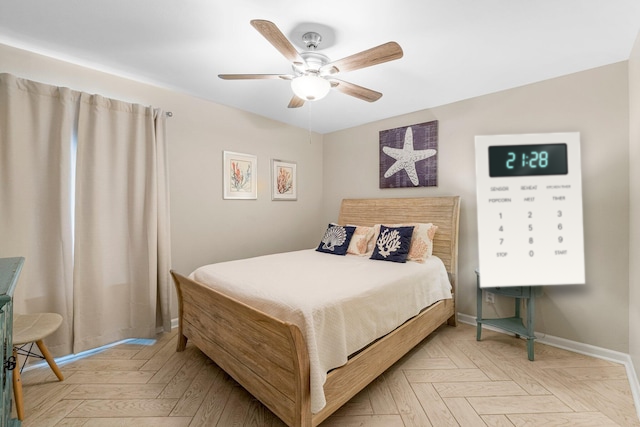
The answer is 21.28
